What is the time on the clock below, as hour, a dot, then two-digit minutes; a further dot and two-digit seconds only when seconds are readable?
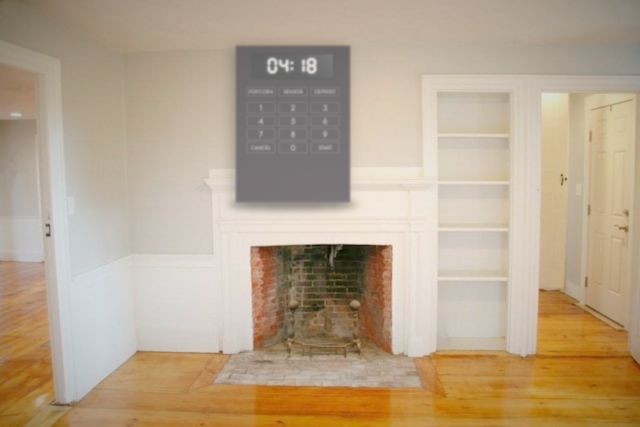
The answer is 4.18
